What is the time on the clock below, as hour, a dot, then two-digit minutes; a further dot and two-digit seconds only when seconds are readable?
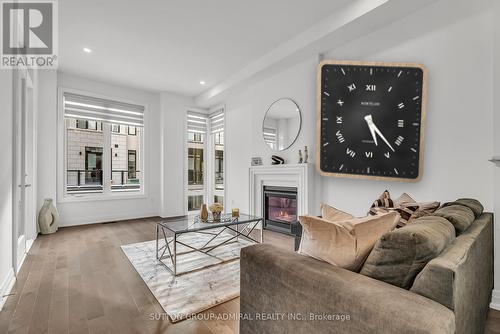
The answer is 5.23
